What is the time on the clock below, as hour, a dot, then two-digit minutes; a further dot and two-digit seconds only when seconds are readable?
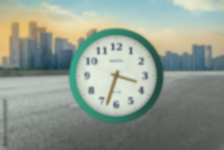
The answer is 3.33
